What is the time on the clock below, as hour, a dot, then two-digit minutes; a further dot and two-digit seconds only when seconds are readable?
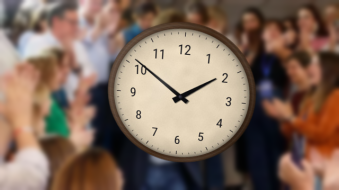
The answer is 1.51
